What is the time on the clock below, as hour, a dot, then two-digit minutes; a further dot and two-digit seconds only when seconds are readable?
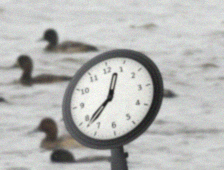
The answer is 12.38
